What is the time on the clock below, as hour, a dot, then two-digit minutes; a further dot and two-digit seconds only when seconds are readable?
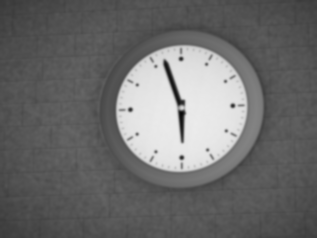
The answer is 5.57
